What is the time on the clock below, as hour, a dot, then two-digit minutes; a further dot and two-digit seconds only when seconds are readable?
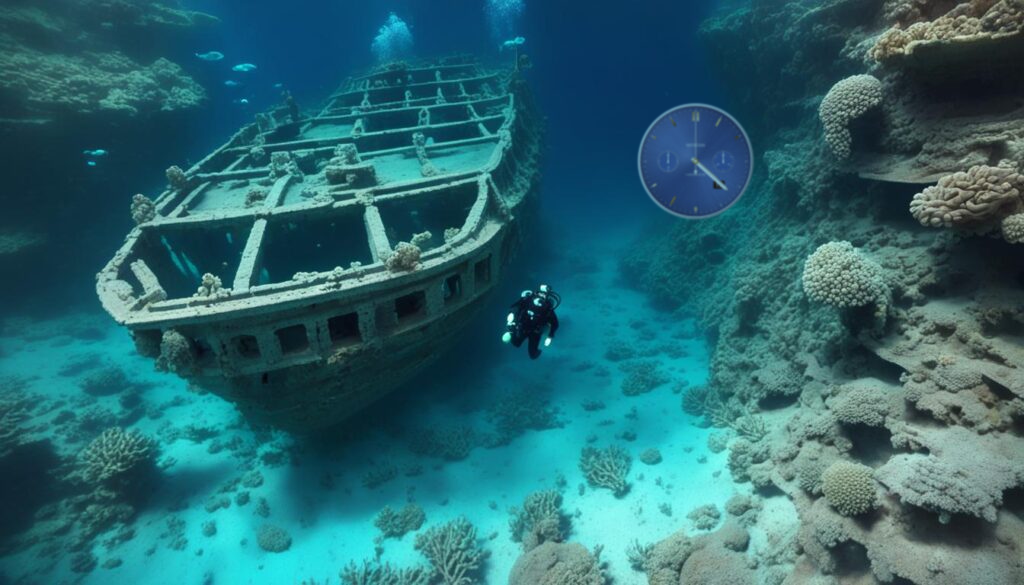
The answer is 4.22
